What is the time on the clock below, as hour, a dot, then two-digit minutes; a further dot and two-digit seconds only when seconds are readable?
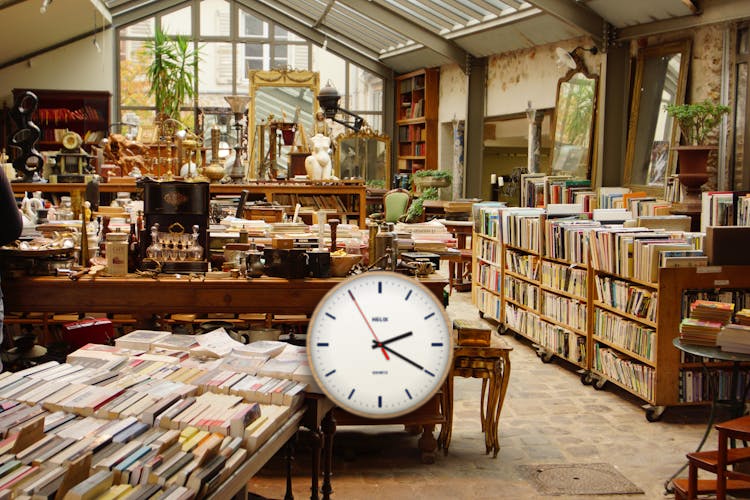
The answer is 2.19.55
